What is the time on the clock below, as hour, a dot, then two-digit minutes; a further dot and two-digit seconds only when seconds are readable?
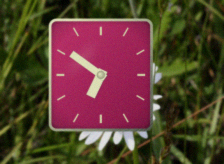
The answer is 6.51
